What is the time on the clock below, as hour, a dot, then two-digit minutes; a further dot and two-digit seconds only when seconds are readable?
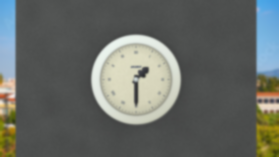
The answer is 1.30
